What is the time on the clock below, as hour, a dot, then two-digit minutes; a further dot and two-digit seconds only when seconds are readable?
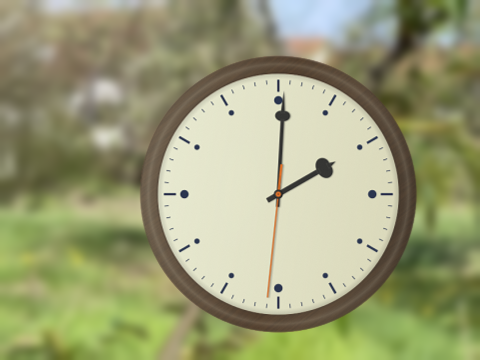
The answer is 2.00.31
